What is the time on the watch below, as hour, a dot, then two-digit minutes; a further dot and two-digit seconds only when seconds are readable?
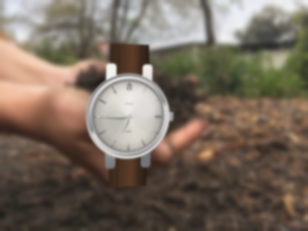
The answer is 6.45
